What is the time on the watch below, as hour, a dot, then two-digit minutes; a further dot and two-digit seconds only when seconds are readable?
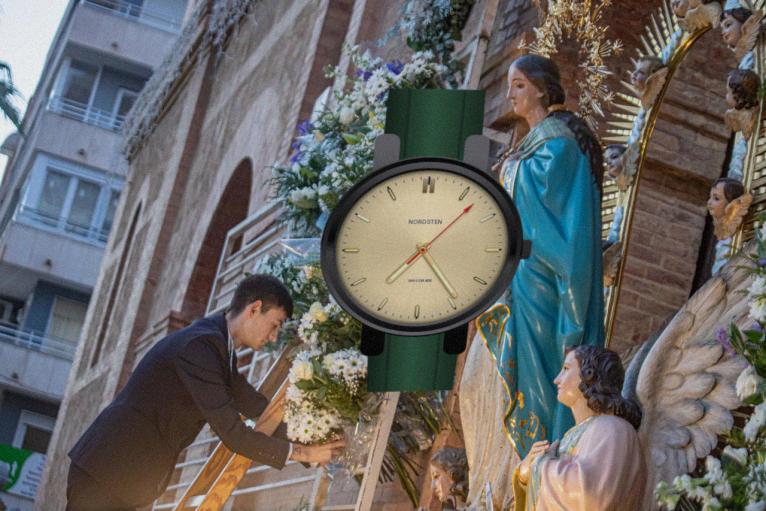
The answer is 7.24.07
